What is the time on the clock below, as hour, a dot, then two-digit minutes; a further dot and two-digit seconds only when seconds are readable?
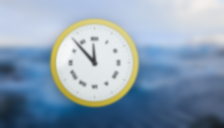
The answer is 11.53
